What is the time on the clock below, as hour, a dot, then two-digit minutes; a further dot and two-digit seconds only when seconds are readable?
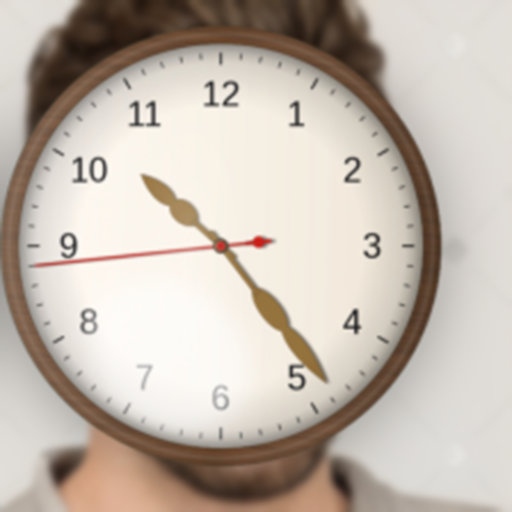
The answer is 10.23.44
